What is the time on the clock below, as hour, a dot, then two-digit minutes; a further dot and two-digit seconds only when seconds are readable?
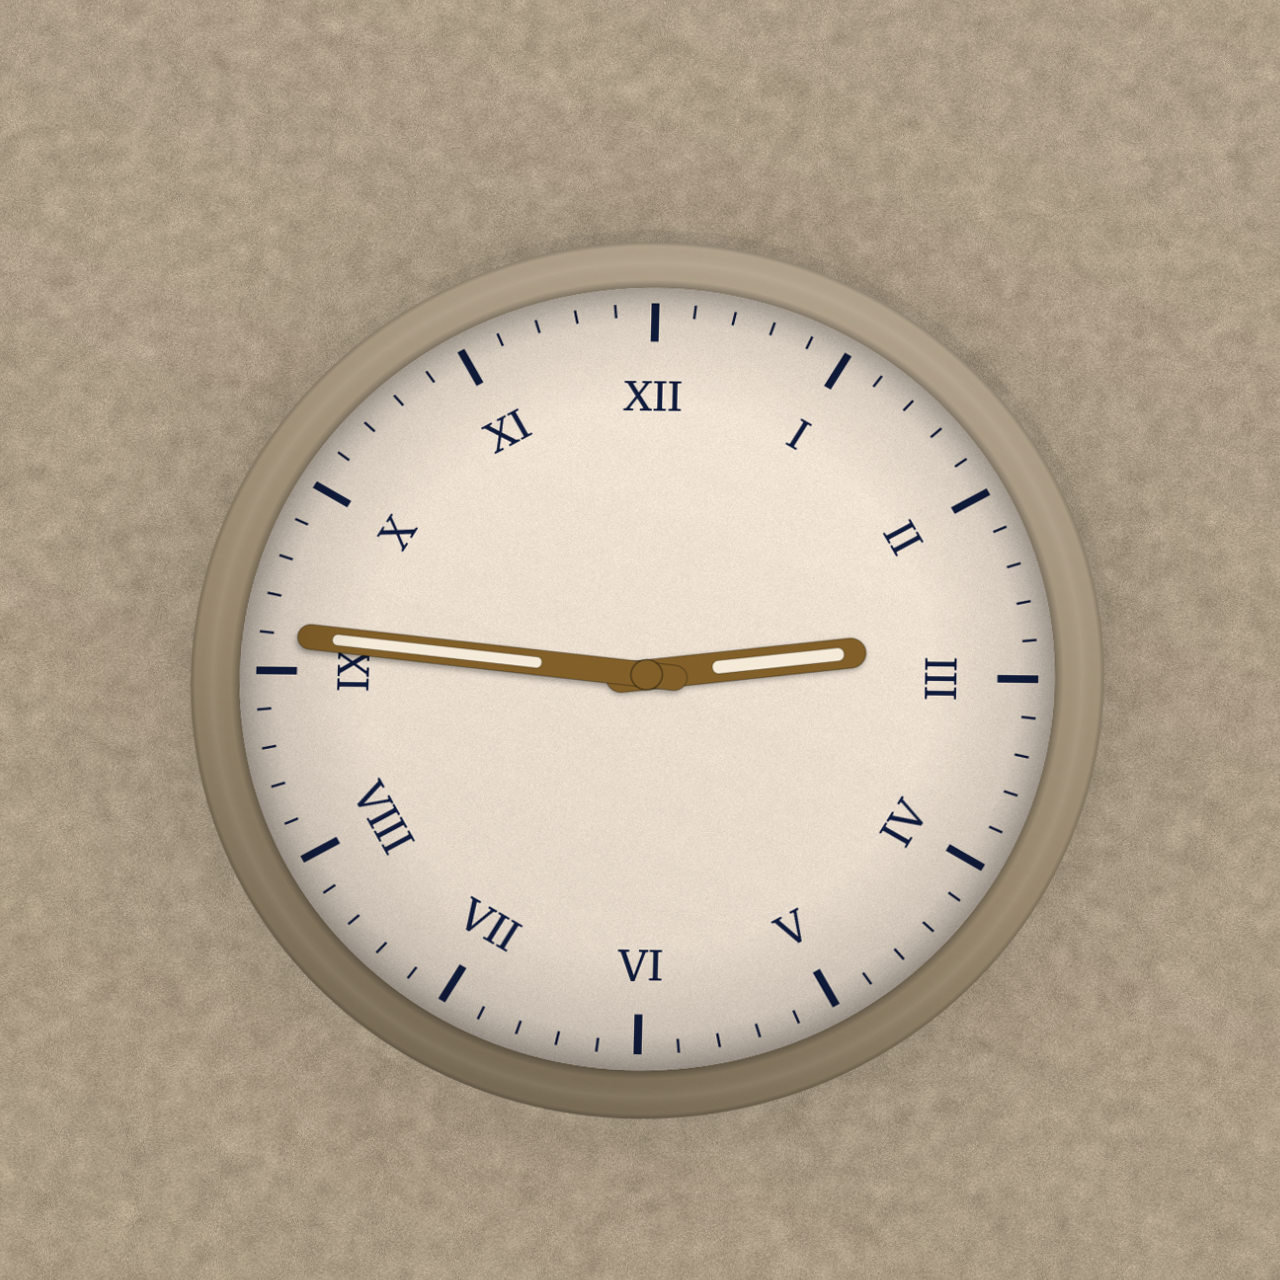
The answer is 2.46
